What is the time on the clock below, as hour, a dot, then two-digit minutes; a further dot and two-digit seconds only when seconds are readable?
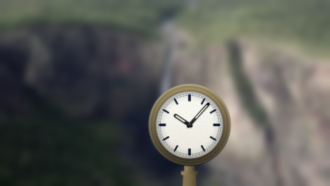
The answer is 10.07
